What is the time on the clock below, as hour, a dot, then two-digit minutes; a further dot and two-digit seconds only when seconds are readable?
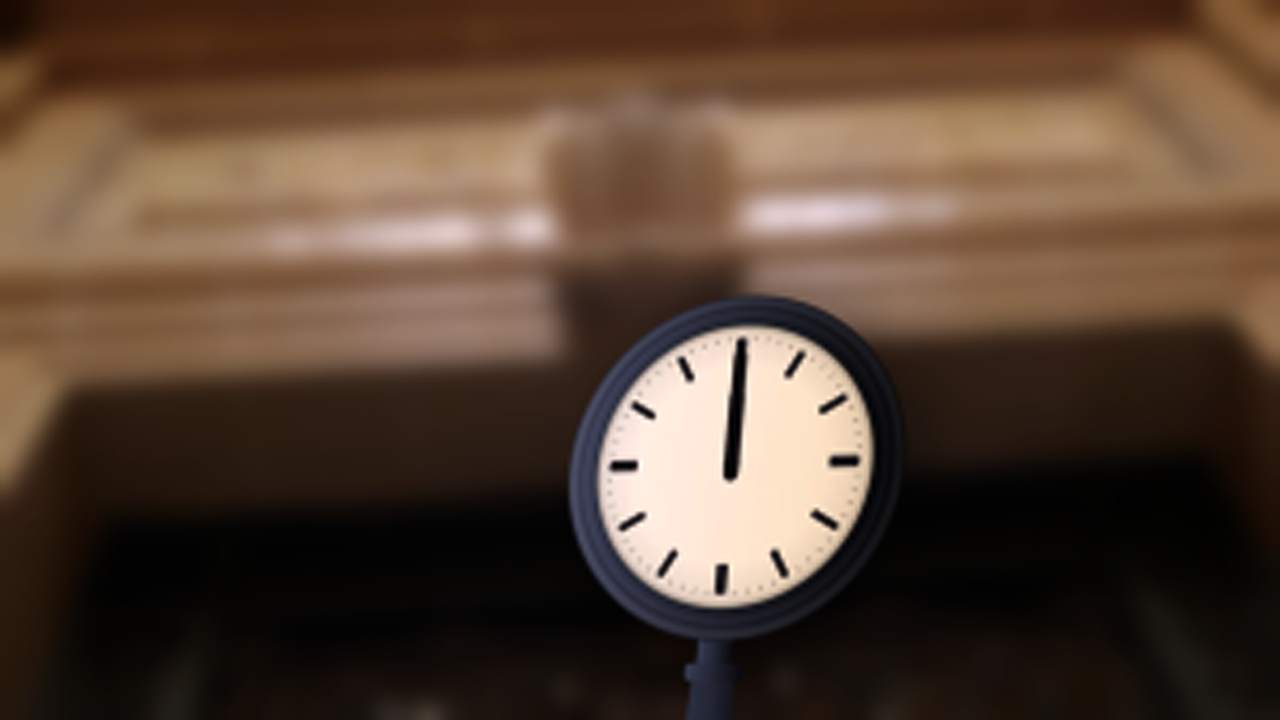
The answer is 12.00
